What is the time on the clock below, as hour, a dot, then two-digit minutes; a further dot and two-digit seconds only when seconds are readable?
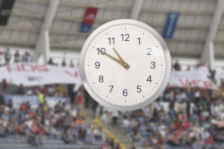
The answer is 10.50
